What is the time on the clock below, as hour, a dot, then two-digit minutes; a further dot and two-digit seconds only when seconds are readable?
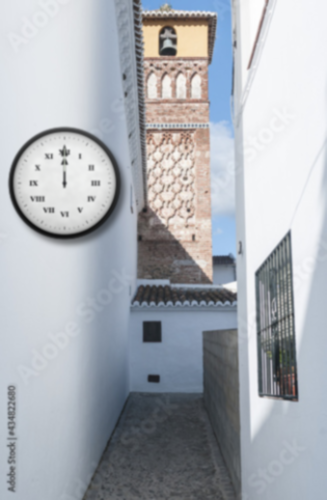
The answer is 12.00
